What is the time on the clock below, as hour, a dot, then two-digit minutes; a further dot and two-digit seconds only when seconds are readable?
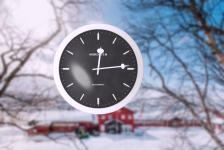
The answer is 12.14
